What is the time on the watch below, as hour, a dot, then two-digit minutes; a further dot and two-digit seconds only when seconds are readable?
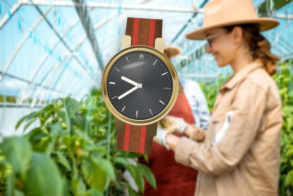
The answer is 9.39
